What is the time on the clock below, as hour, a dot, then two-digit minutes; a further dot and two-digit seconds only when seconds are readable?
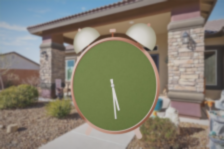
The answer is 5.29
